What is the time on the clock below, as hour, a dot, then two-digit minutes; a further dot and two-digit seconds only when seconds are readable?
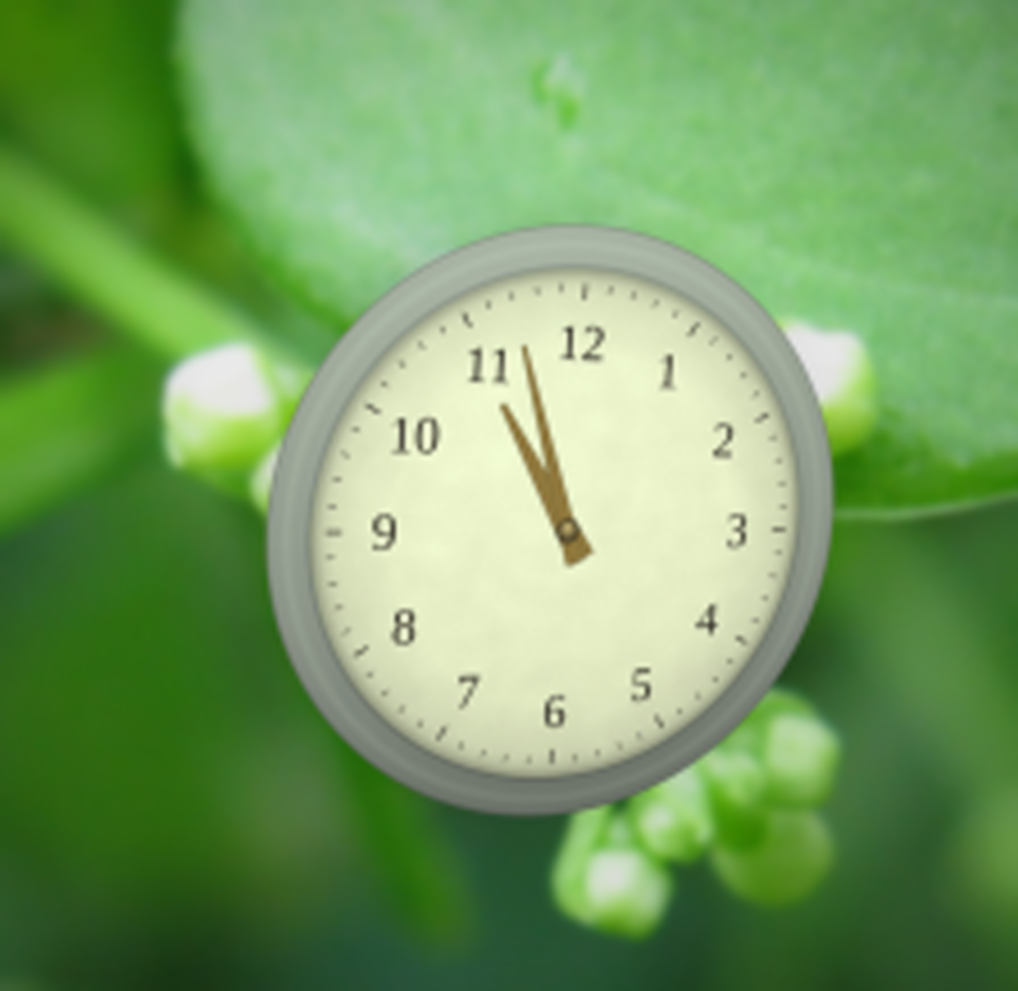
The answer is 10.57
